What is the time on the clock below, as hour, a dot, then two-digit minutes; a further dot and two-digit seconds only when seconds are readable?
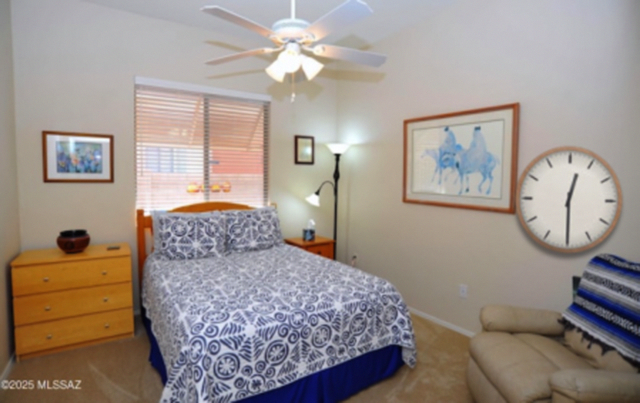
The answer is 12.30
